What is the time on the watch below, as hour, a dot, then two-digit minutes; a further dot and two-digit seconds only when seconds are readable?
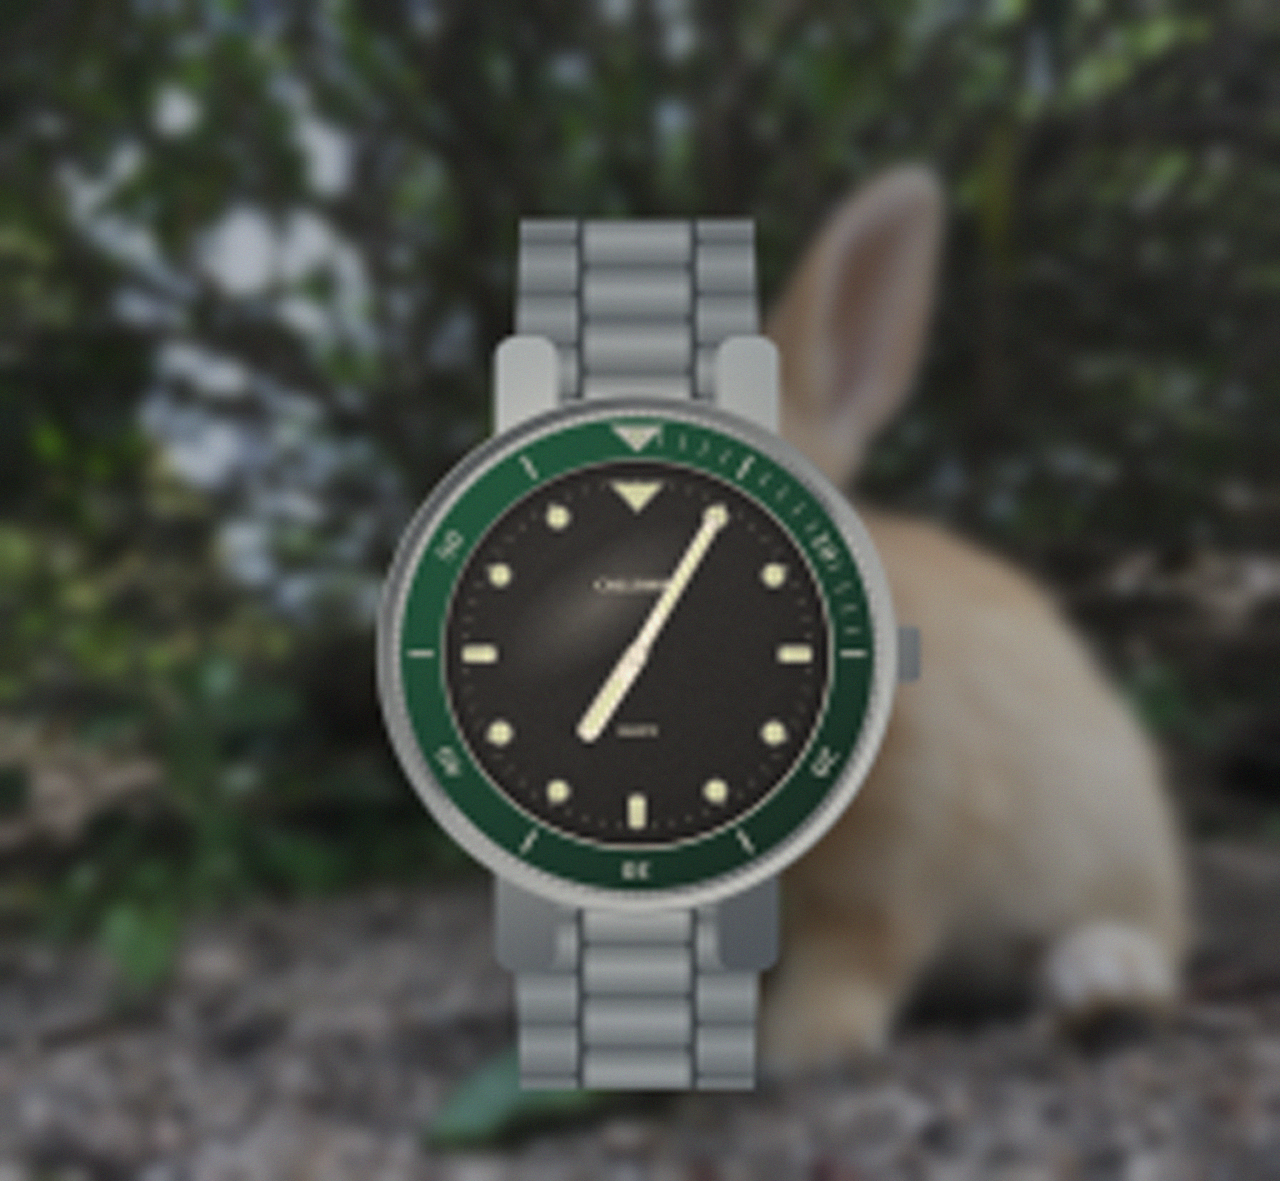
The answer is 7.05
